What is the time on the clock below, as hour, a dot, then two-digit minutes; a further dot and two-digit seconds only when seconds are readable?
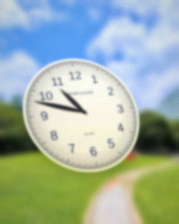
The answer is 10.48
